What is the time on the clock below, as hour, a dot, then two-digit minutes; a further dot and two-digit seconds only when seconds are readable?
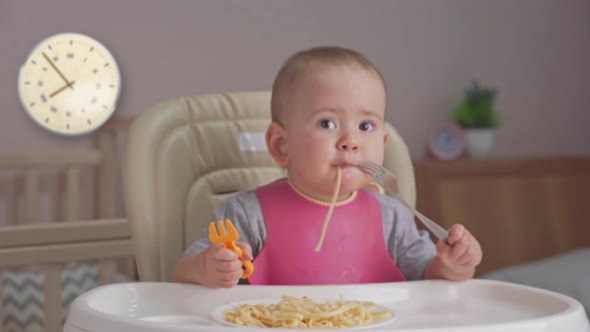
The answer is 7.53
